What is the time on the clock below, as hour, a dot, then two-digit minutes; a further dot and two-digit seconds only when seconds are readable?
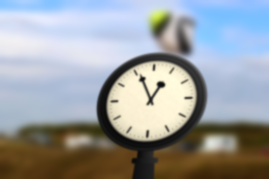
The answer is 12.56
